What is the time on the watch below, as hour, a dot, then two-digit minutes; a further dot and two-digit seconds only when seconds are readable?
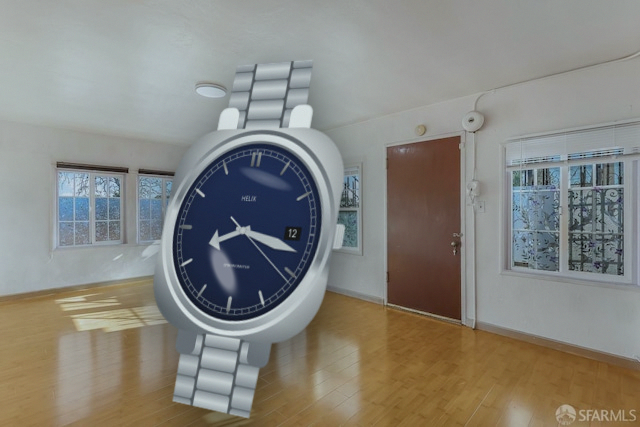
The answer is 8.17.21
